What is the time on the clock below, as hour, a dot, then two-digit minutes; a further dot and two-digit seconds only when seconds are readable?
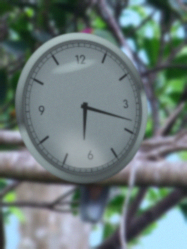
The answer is 6.18
